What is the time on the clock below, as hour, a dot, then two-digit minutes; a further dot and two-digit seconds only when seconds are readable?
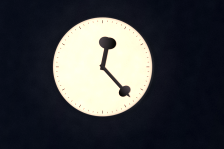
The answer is 12.23
